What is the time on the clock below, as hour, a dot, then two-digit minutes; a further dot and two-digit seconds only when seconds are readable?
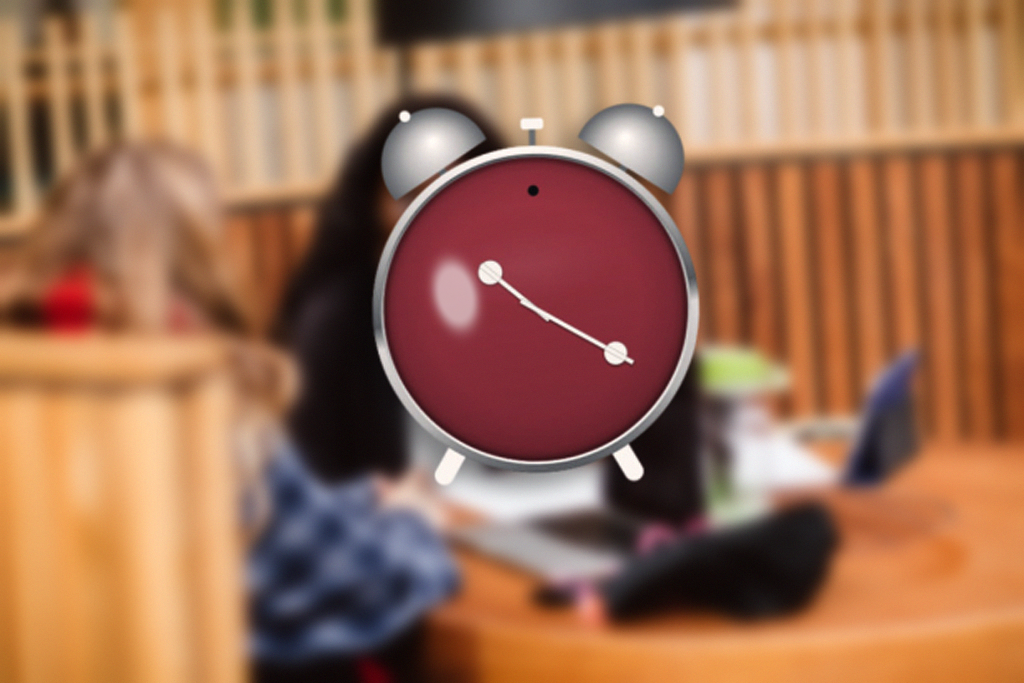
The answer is 10.20
